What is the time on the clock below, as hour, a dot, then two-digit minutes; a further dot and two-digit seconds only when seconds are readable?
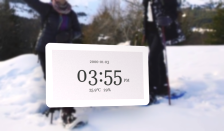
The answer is 3.55
